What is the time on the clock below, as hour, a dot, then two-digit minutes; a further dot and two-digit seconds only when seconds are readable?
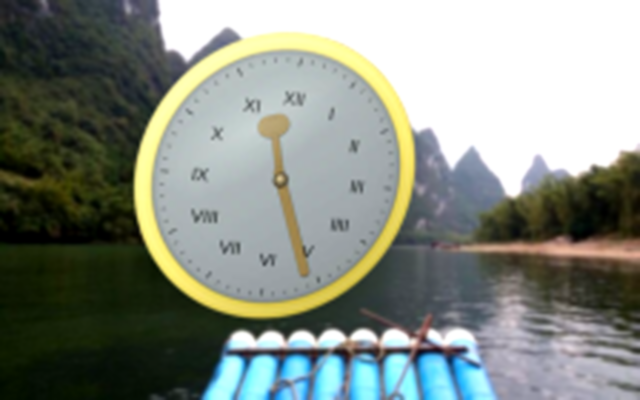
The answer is 11.26
